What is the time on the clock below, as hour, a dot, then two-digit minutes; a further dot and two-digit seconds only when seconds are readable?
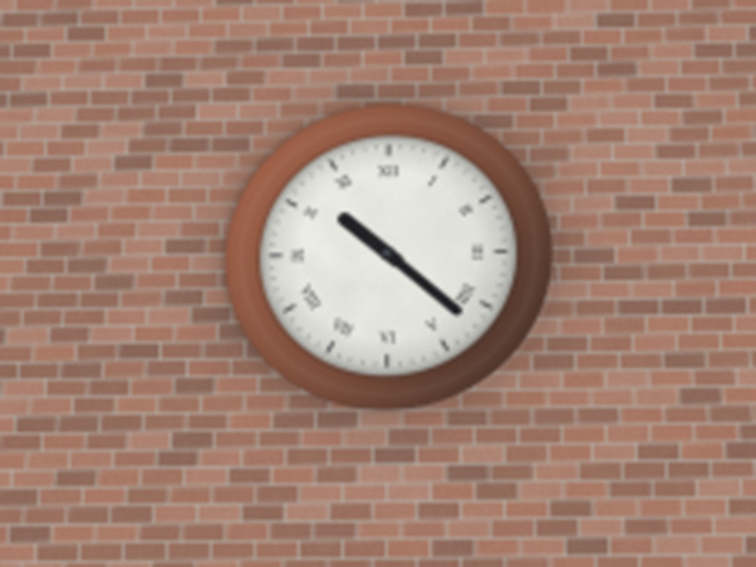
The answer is 10.22
